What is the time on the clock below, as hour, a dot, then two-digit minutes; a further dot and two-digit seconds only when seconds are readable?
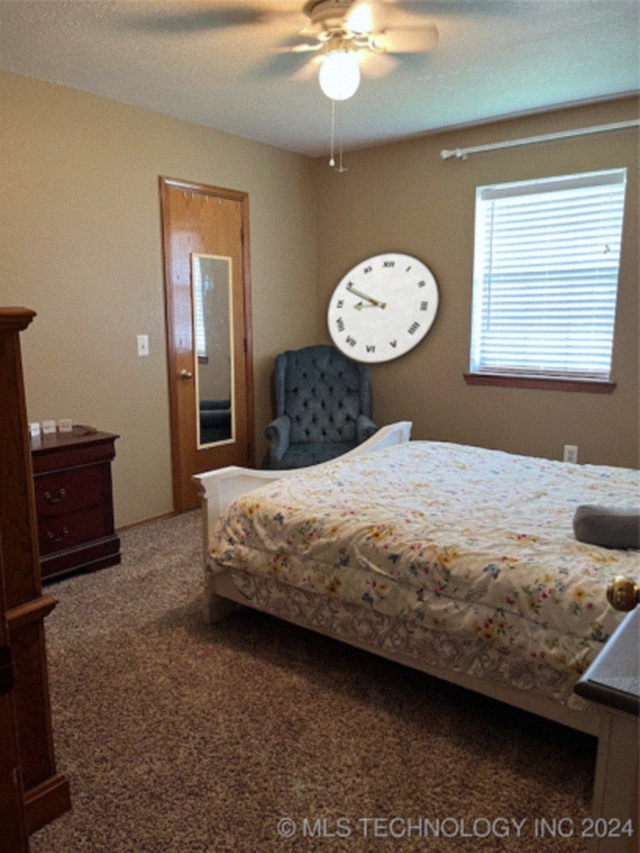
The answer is 8.49
